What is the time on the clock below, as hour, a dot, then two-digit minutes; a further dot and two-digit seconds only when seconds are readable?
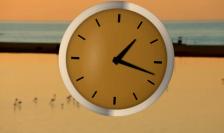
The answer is 1.18
